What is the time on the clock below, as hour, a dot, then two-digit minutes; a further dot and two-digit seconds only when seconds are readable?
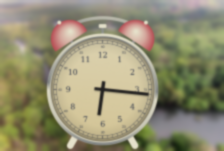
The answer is 6.16
